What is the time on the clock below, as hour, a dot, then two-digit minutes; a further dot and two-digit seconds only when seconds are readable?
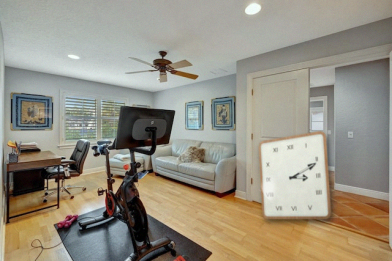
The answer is 3.11
